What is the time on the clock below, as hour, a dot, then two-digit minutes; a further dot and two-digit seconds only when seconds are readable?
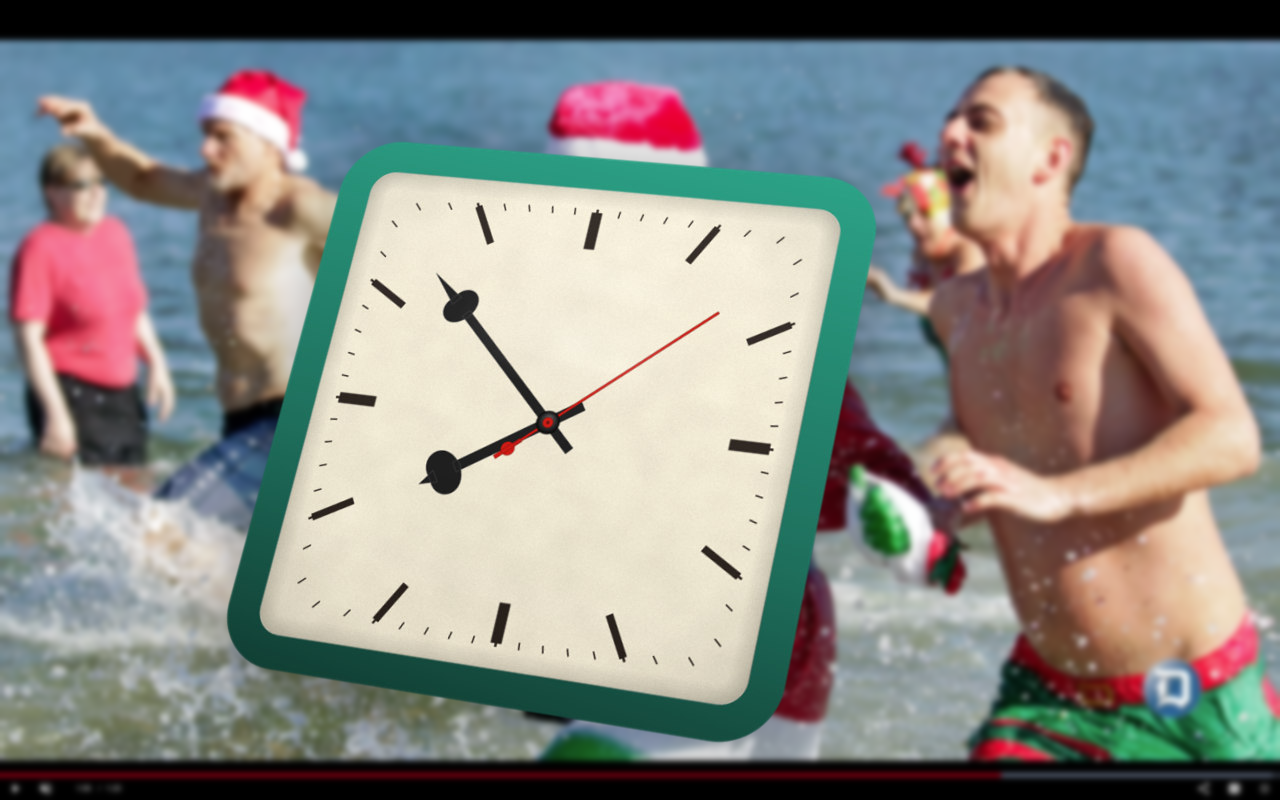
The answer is 7.52.08
